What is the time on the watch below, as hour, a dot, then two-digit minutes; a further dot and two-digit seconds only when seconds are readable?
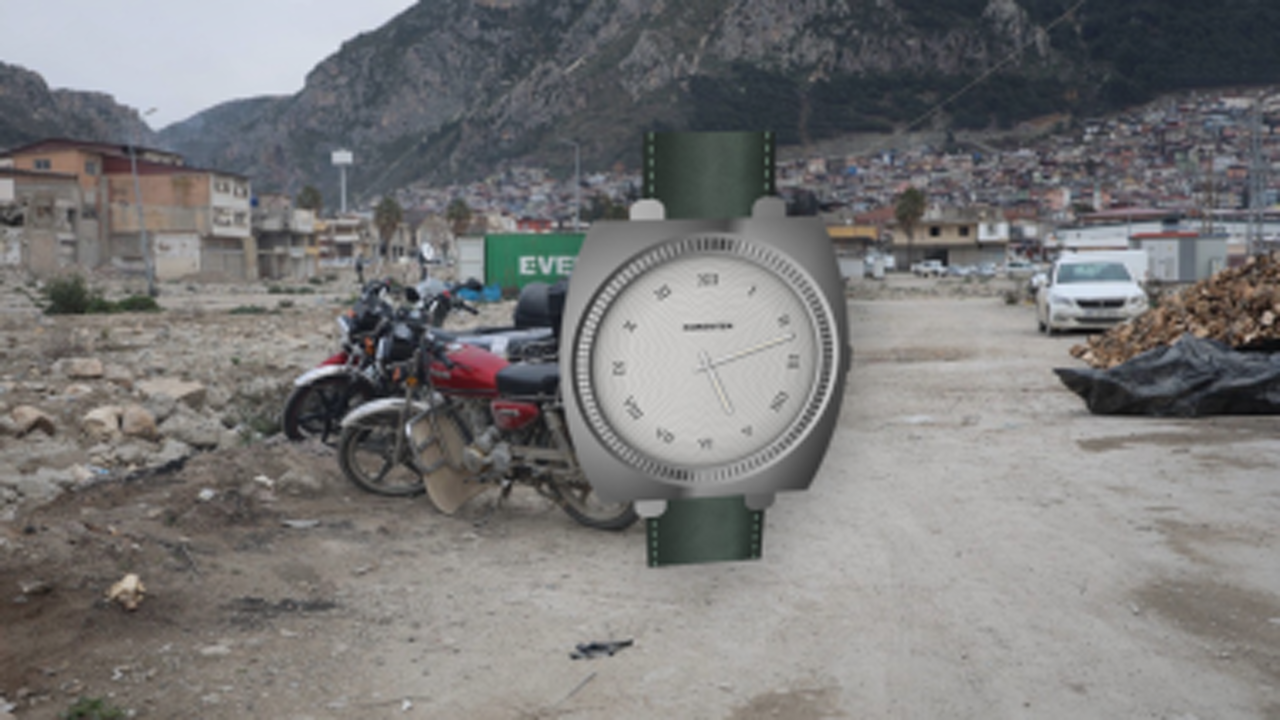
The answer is 5.12
